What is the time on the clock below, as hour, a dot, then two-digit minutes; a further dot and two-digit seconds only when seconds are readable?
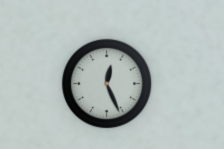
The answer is 12.26
